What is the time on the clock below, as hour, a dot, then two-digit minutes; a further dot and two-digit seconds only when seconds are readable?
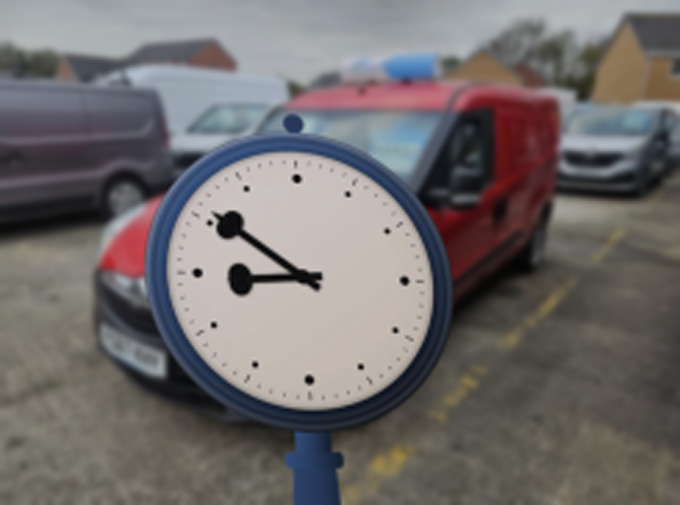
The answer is 8.51
